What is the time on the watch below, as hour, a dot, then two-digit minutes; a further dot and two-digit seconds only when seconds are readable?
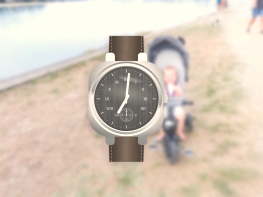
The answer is 7.01
